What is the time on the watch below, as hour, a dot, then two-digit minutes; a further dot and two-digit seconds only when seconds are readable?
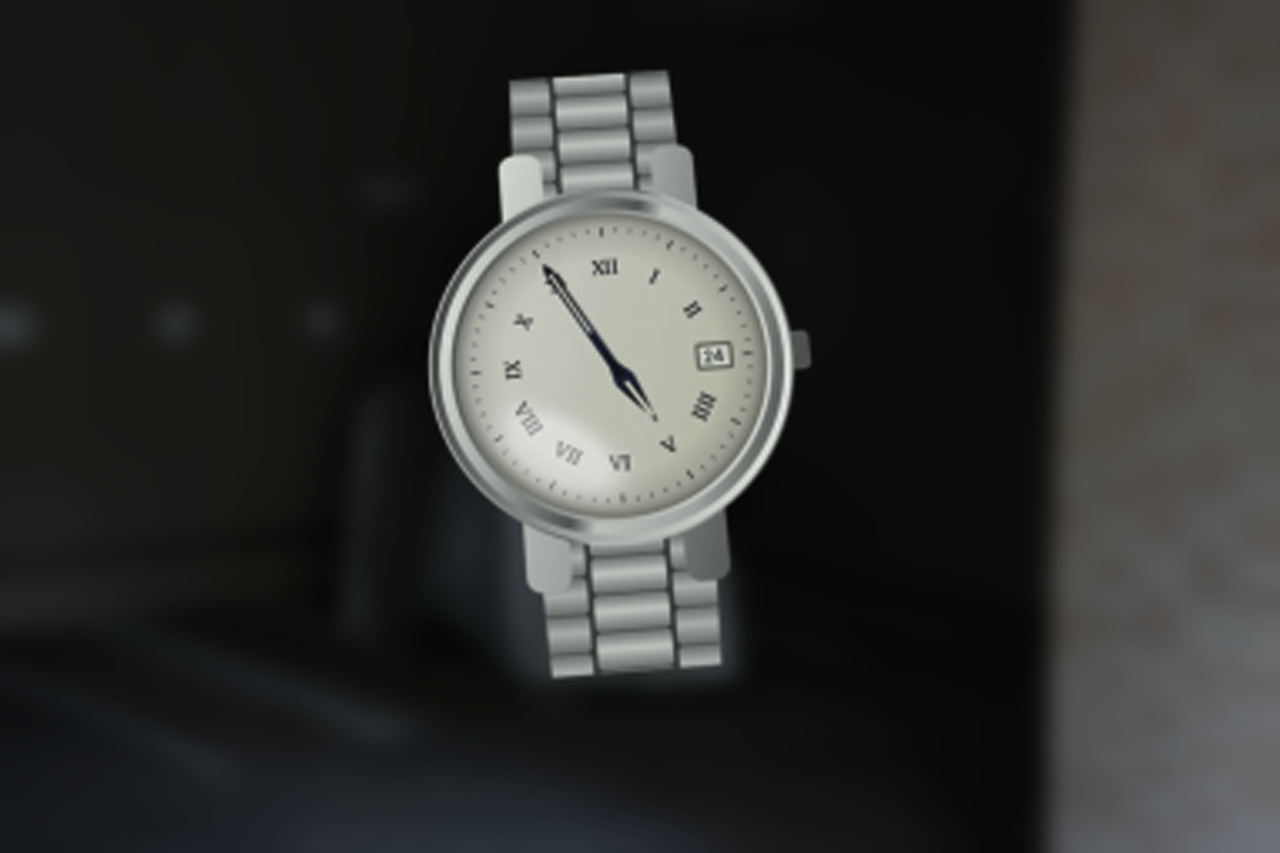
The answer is 4.55
